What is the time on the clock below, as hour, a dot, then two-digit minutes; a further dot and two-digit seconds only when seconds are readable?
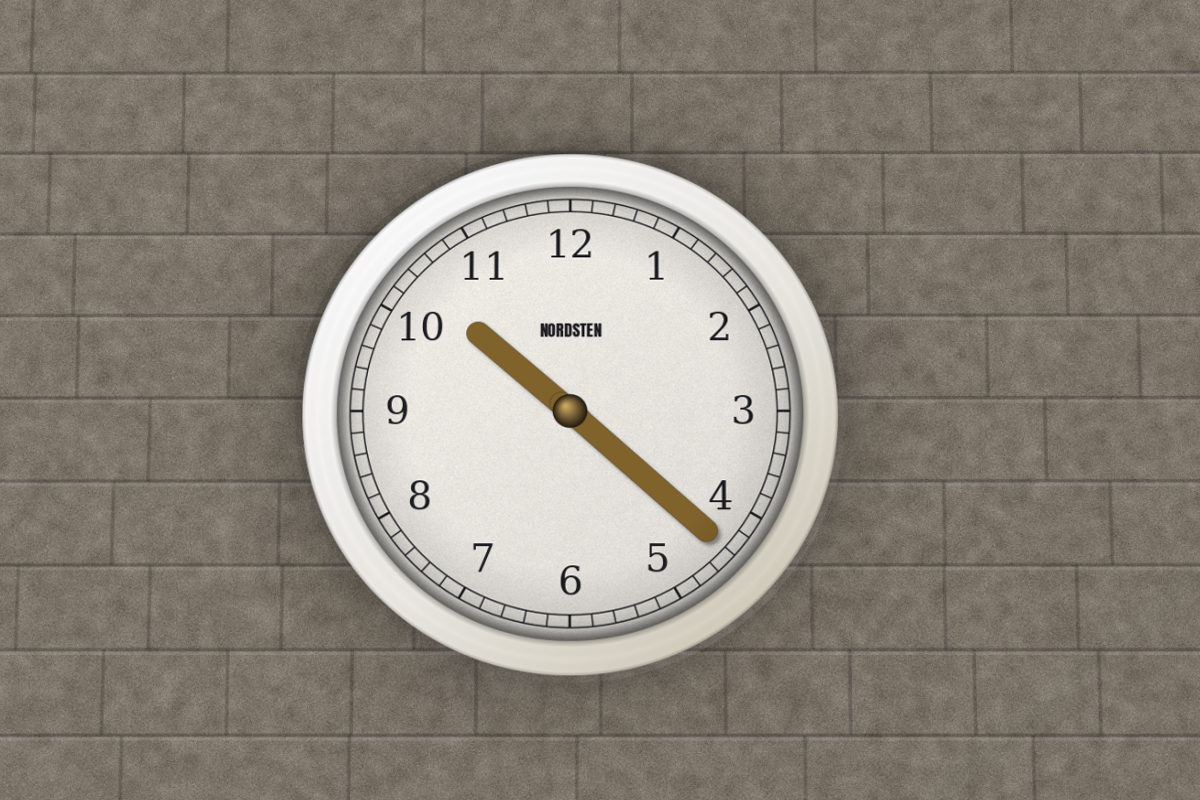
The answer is 10.22
